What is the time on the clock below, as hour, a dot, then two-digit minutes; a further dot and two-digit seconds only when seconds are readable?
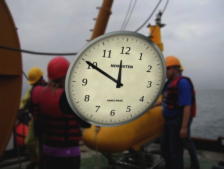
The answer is 11.50
